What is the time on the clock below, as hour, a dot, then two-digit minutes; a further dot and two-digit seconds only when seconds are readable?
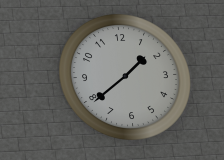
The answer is 1.39
